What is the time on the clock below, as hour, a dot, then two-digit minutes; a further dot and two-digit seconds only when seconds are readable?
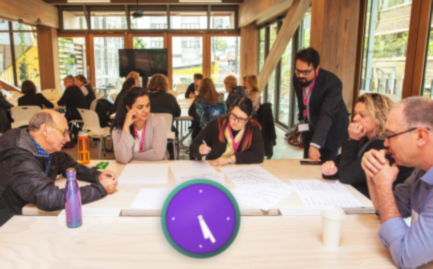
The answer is 5.25
